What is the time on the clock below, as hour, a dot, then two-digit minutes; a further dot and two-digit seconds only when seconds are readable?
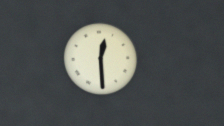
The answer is 12.30
